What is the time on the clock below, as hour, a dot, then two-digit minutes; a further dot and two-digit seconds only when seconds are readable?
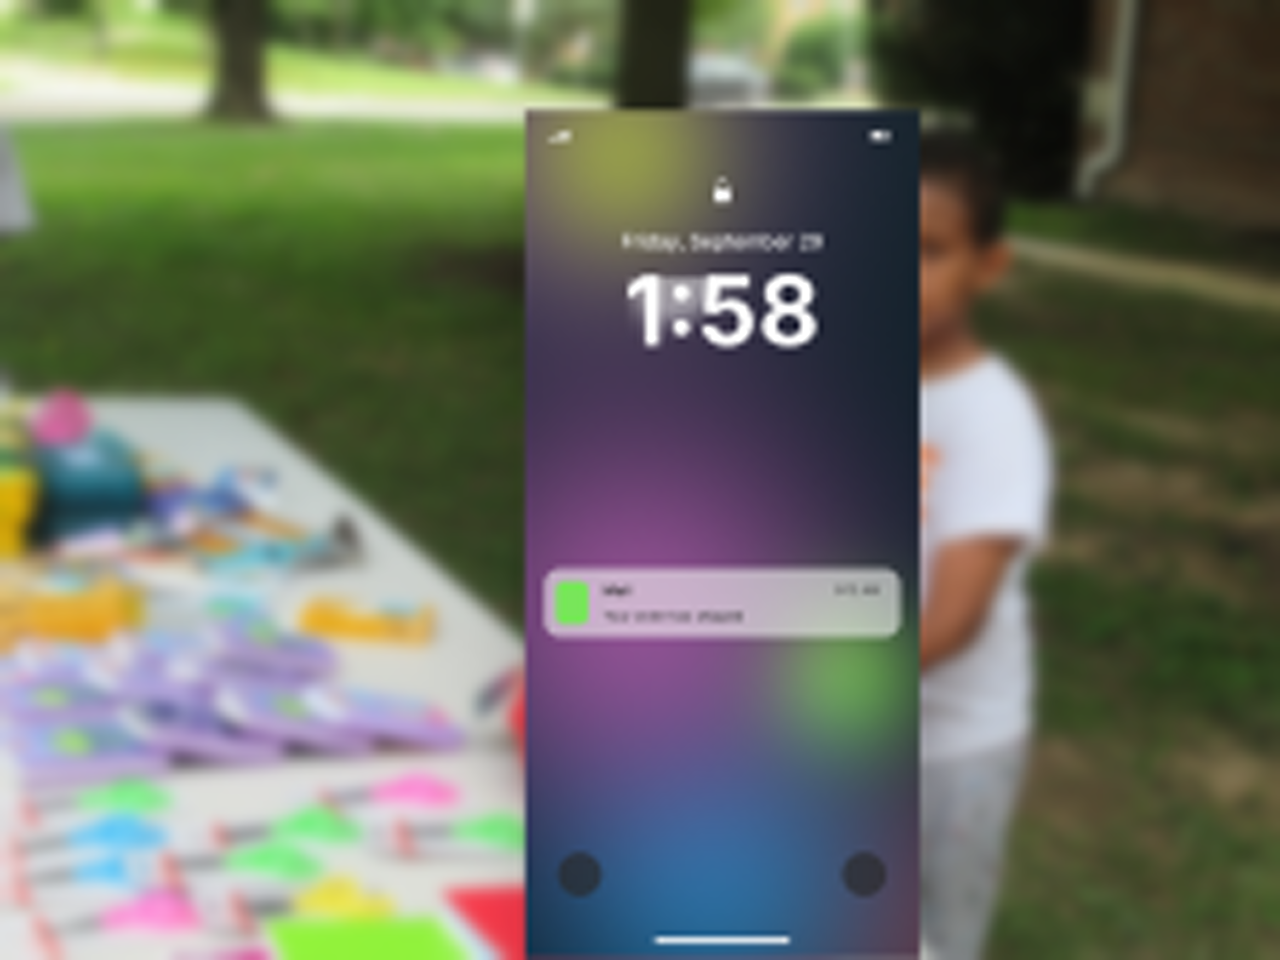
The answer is 1.58
